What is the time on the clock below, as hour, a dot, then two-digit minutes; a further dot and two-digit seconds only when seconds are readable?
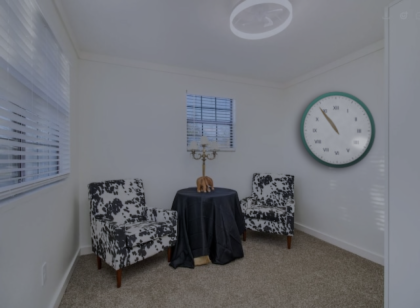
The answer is 10.54
